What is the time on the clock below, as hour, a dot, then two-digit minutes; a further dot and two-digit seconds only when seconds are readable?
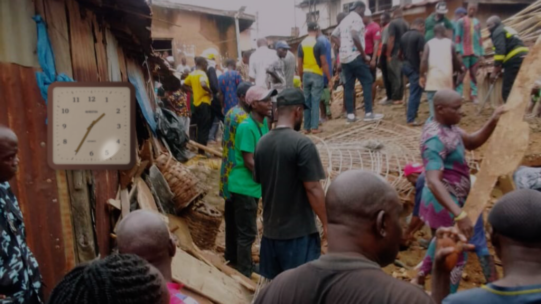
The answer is 1.35
